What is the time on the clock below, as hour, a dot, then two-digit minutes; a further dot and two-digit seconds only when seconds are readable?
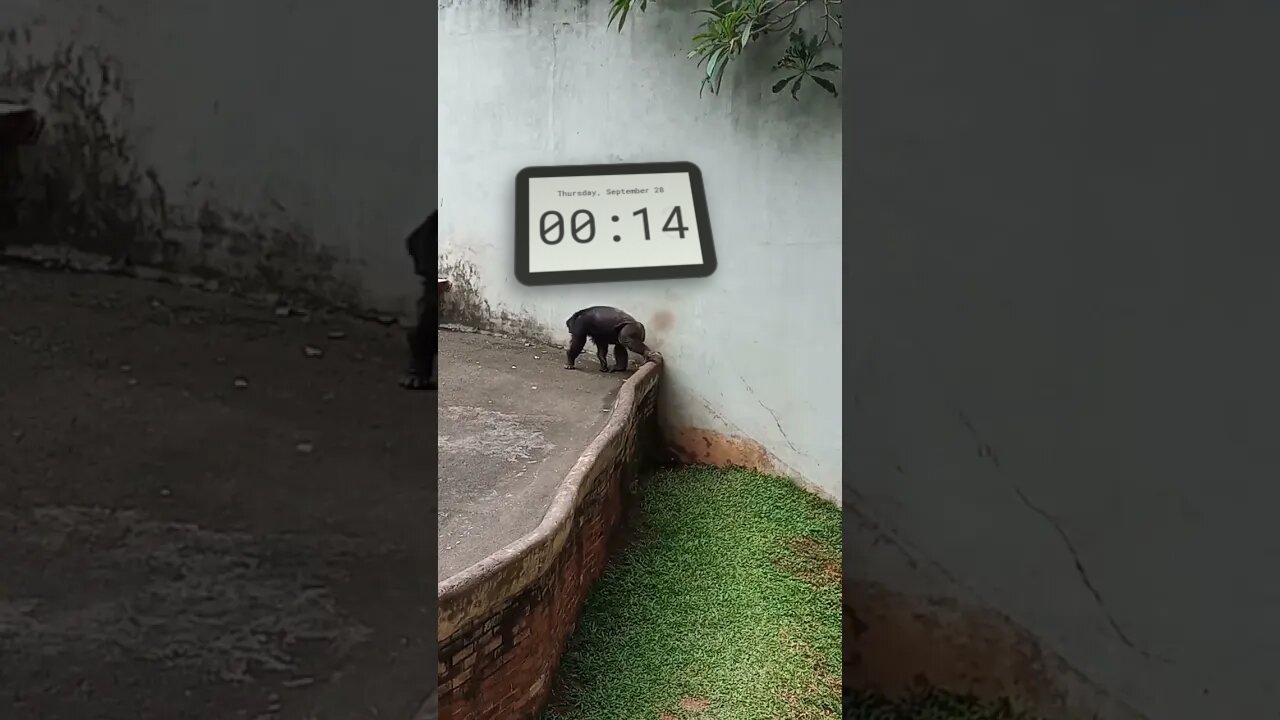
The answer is 0.14
